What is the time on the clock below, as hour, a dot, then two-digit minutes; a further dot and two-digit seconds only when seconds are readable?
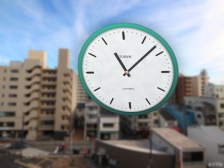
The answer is 11.08
